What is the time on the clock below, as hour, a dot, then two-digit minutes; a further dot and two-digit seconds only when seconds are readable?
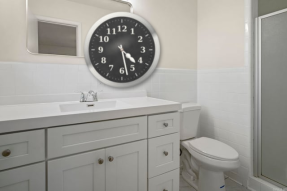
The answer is 4.28
